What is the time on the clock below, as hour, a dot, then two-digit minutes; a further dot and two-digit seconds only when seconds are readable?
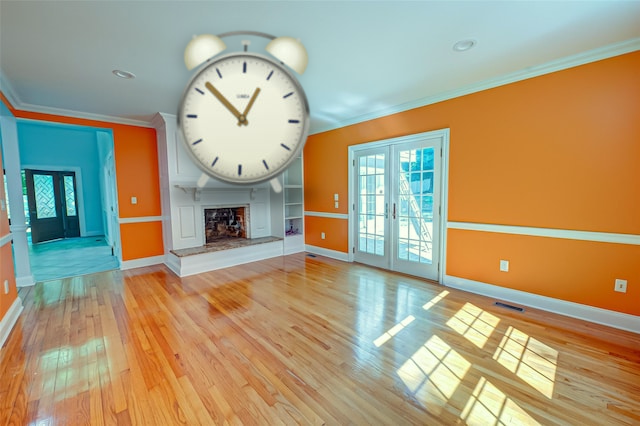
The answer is 12.52
